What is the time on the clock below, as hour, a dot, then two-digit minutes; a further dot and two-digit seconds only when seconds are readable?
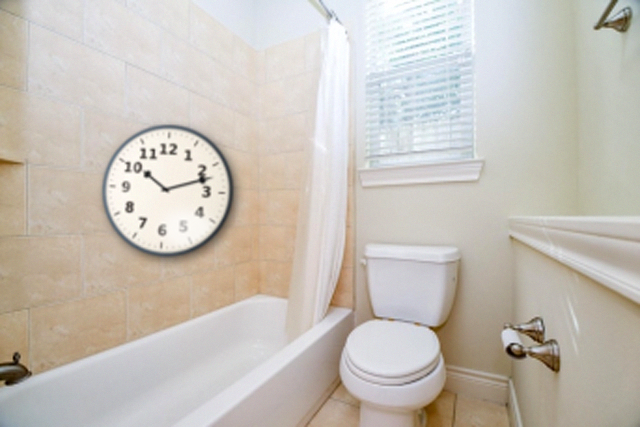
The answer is 10.12
